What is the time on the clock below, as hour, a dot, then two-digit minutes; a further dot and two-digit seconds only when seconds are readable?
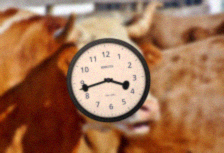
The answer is 3.43
